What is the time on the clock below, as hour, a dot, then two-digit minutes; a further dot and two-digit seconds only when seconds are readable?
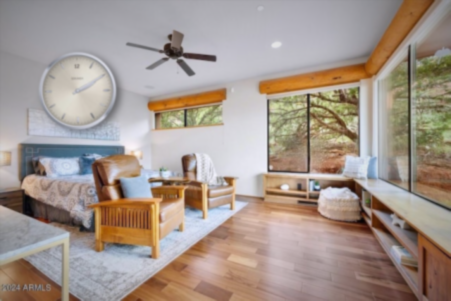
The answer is 2.10
